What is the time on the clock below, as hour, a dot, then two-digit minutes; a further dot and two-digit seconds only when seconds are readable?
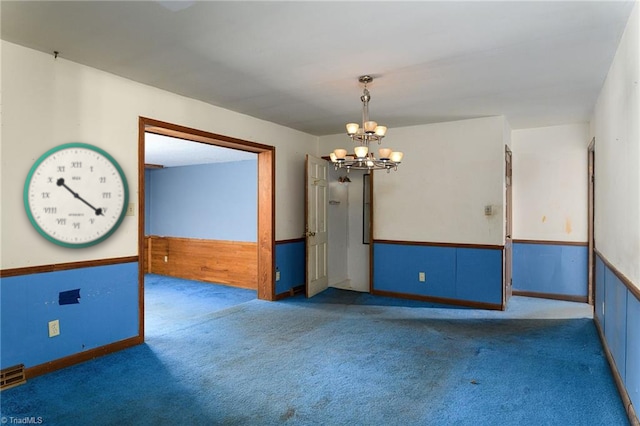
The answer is 10.21
